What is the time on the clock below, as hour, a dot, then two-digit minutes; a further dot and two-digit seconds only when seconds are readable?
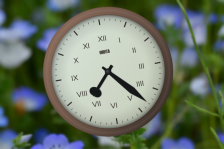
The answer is 7.23
